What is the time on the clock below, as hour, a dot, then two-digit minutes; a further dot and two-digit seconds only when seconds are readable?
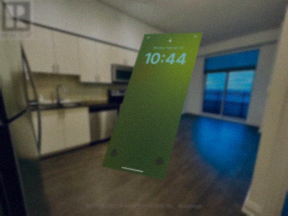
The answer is 10.44
